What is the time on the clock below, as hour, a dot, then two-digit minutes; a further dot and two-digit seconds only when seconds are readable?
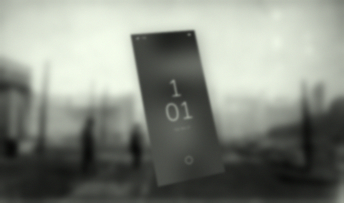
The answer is 1.01
